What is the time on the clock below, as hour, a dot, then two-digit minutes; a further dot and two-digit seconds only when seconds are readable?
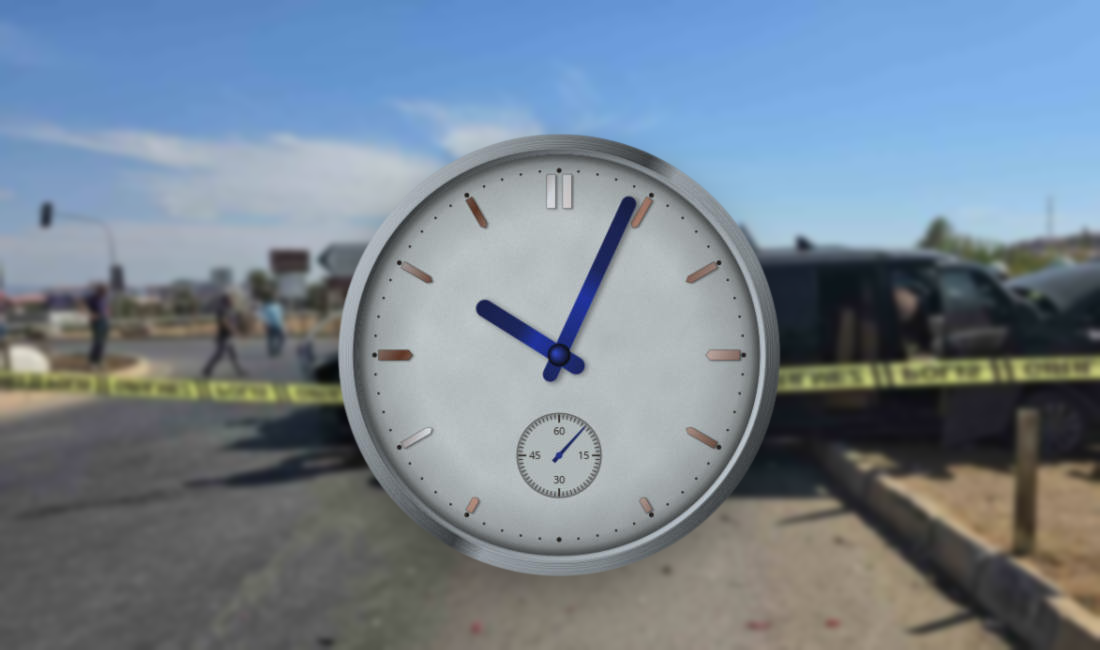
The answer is 10.04.07
